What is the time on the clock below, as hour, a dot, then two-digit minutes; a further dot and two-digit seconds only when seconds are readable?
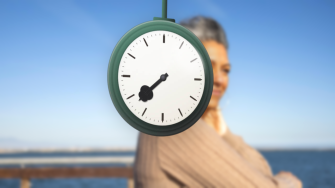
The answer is 7.38
